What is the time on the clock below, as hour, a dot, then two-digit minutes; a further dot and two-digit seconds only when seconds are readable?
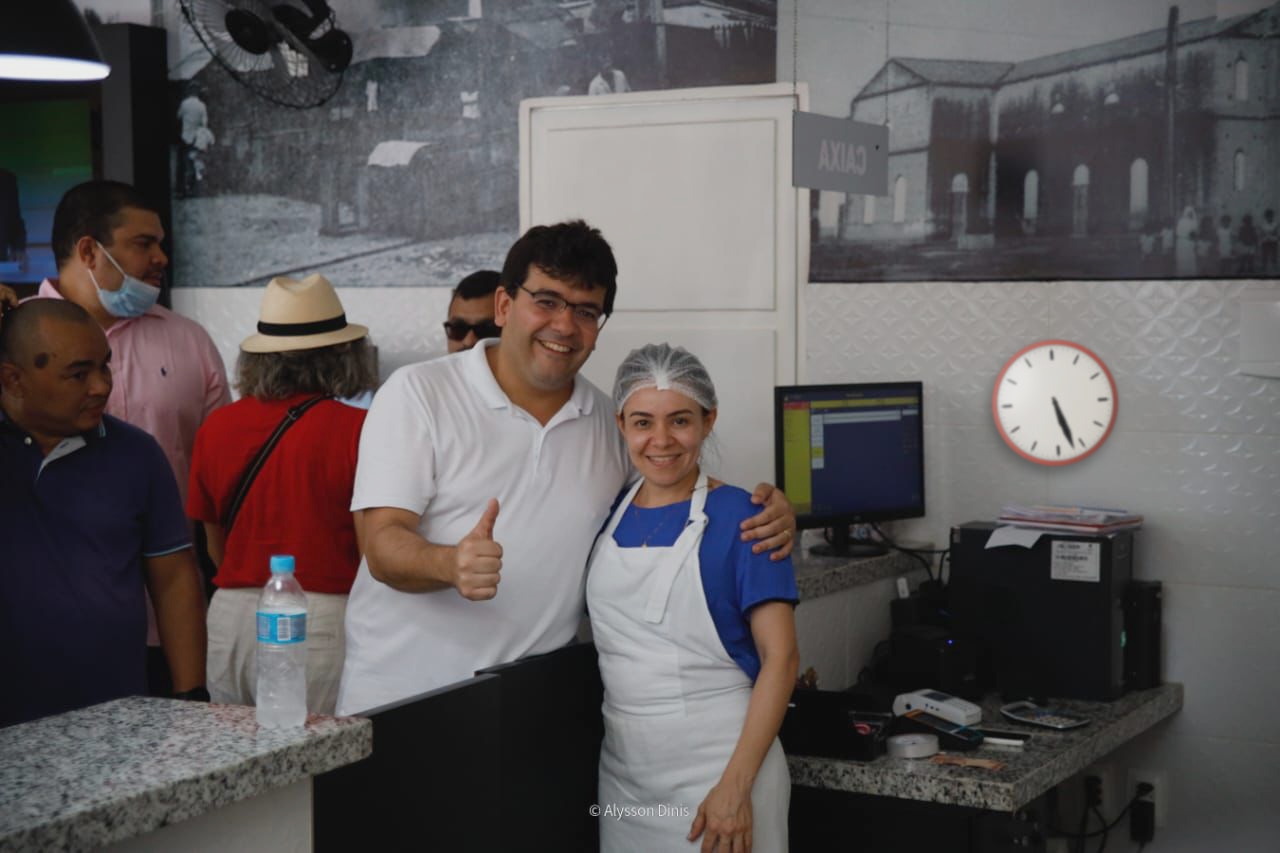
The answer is 5.27
